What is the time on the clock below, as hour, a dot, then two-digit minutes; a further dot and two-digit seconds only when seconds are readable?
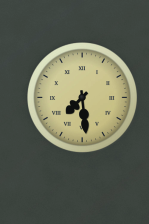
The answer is 7.29
